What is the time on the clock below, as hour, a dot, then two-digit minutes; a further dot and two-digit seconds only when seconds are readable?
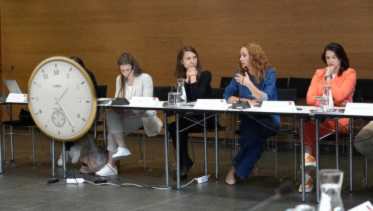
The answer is 1.24
